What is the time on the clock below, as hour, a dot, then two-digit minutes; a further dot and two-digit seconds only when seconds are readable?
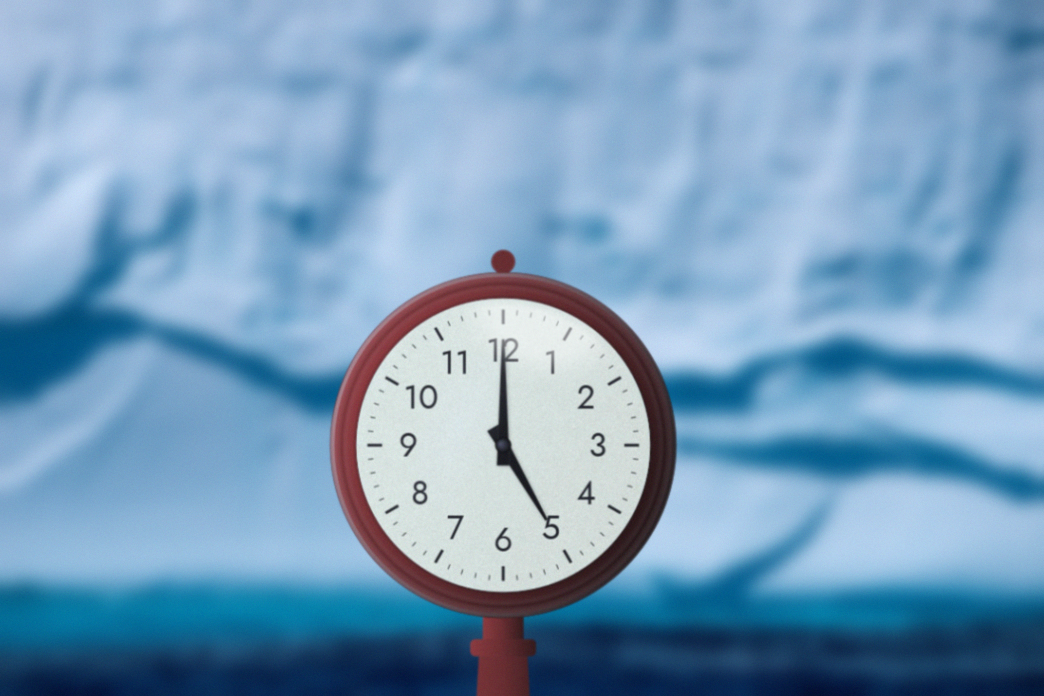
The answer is 5.00
